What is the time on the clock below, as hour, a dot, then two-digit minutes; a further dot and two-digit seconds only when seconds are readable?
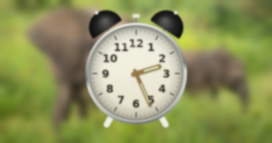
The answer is 2.26
